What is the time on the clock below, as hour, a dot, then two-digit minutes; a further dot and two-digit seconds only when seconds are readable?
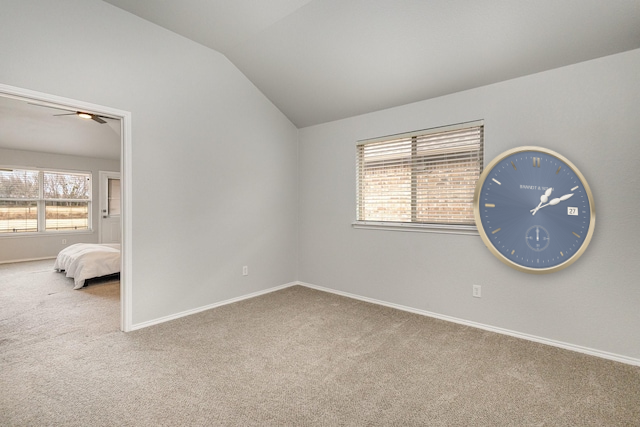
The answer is 1.11
